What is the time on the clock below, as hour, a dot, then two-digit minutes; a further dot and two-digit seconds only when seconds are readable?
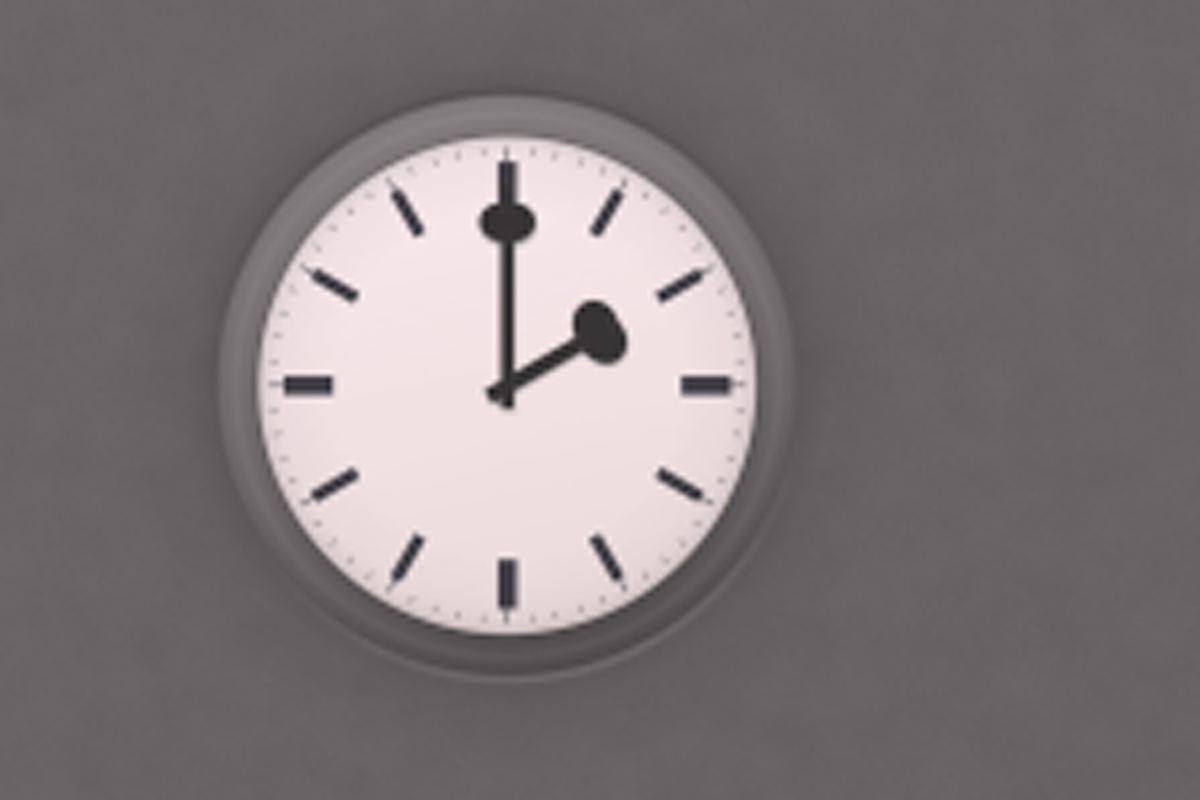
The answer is 2.00
